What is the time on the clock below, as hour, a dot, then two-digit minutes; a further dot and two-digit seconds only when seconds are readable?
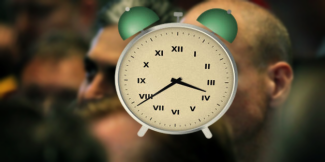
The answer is 3.39
